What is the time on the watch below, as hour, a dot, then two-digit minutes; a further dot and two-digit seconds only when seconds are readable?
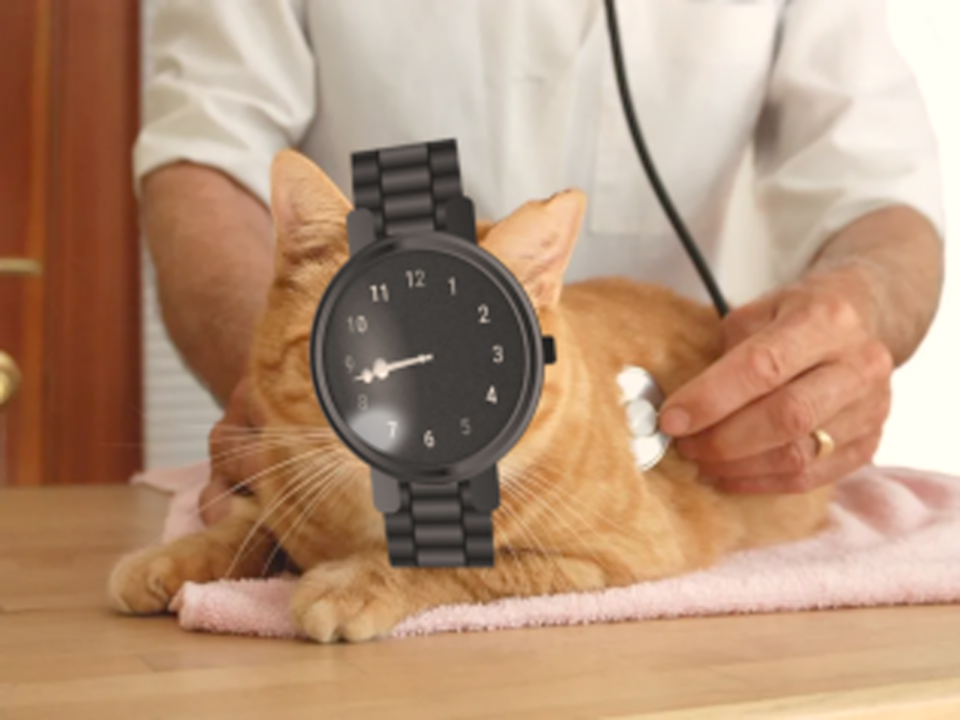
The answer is 8.43
